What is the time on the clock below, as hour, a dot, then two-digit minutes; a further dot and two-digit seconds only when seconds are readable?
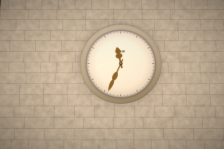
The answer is 11.34
